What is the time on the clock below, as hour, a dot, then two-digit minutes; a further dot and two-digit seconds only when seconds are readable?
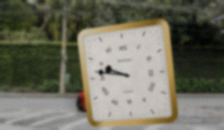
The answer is 9.47
